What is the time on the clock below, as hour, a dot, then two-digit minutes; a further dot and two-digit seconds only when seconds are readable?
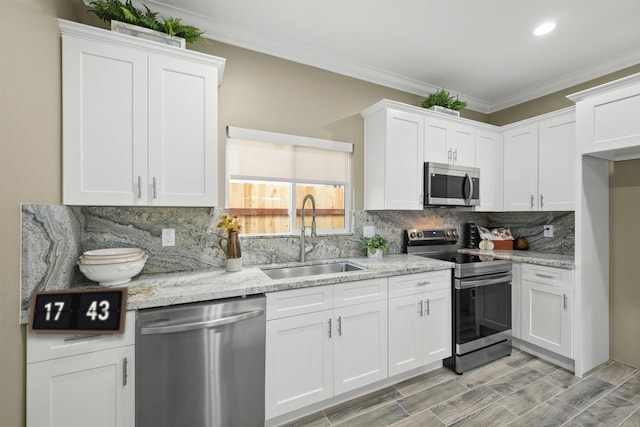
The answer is 17.43
